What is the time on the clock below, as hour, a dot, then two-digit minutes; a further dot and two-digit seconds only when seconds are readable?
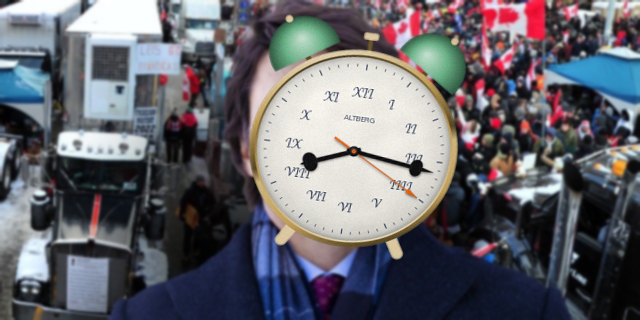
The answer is 8.16.20
